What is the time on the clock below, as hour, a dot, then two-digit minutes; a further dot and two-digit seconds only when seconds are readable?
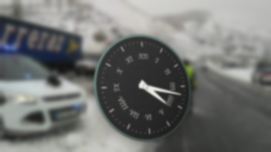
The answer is 4.17
